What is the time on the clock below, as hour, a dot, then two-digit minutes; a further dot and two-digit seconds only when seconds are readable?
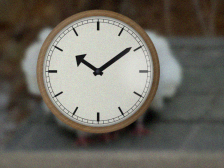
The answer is 10.09
